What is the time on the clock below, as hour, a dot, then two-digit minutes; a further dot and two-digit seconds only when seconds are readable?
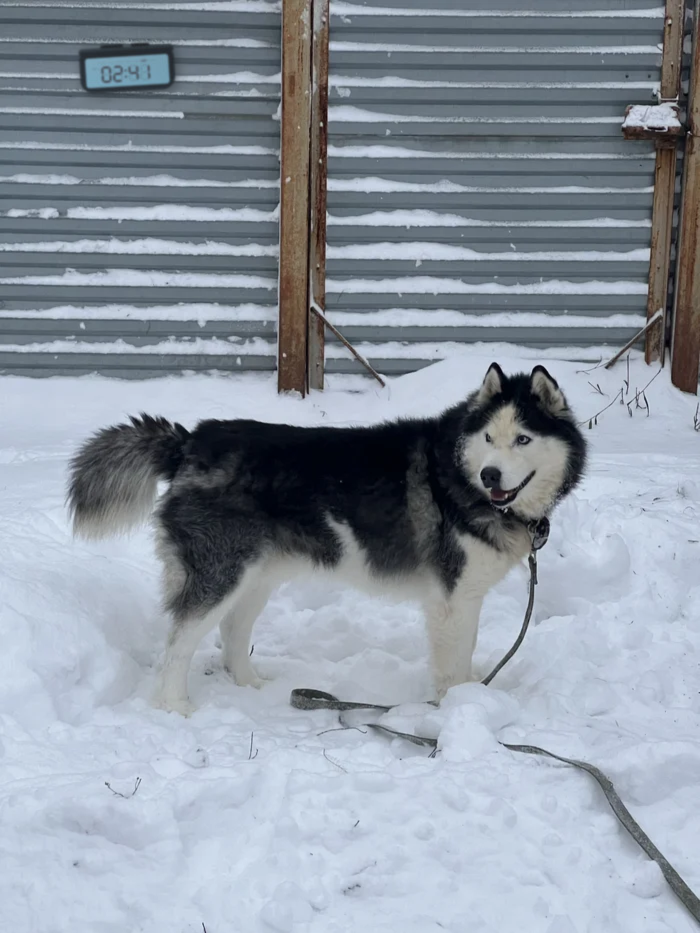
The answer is 2.41
